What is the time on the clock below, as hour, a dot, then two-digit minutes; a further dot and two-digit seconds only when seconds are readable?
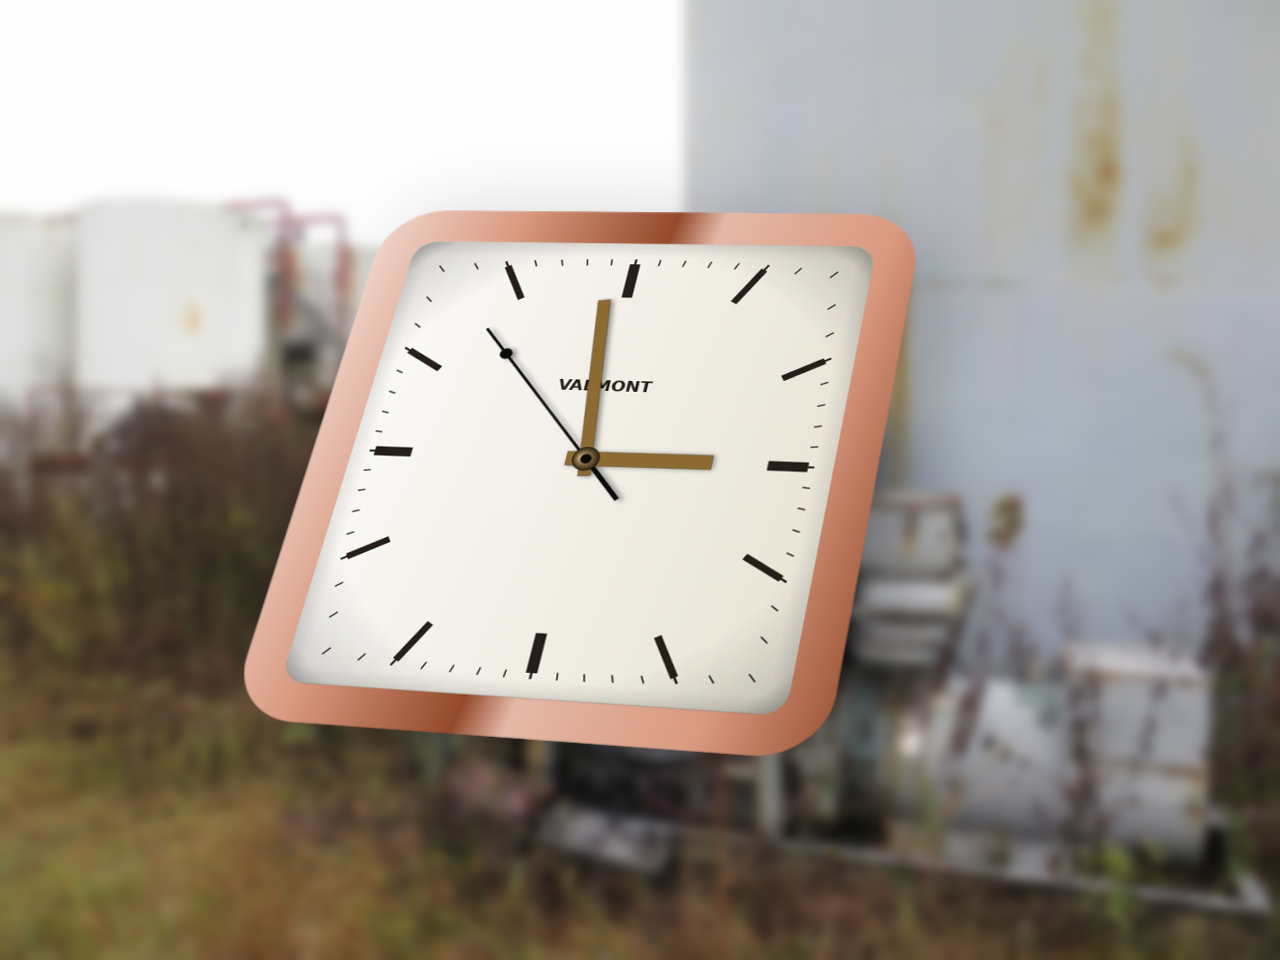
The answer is 2.58.53
